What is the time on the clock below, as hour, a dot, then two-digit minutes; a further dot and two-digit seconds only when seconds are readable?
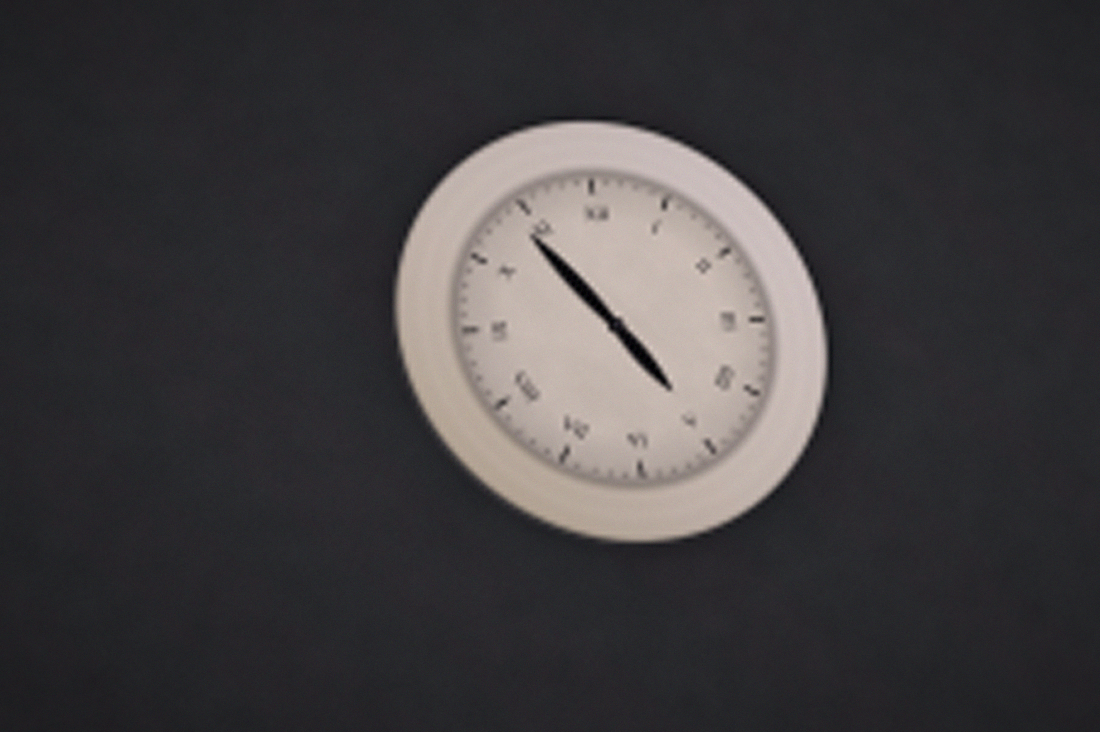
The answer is 4.54
